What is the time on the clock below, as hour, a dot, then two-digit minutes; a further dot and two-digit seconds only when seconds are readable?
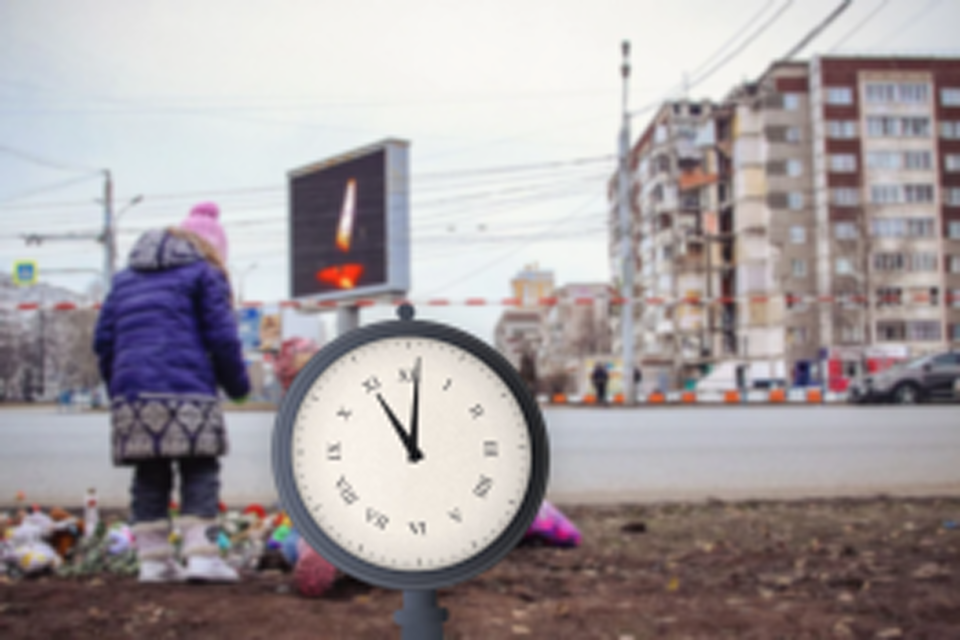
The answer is 11.01
